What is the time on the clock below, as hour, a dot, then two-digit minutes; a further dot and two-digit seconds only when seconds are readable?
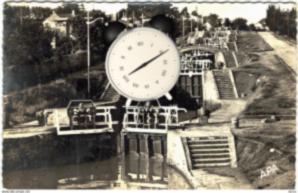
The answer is 8.11
